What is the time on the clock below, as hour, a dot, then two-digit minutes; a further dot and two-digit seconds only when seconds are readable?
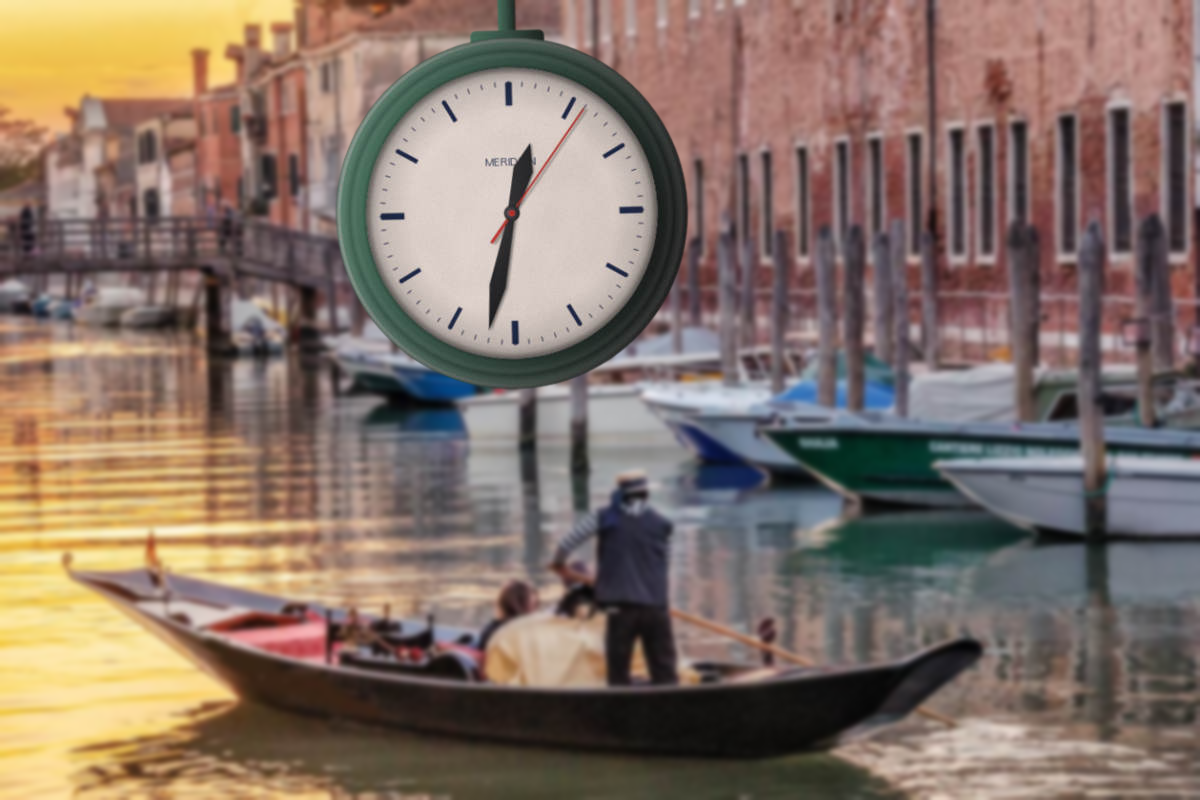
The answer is 12.32.06
